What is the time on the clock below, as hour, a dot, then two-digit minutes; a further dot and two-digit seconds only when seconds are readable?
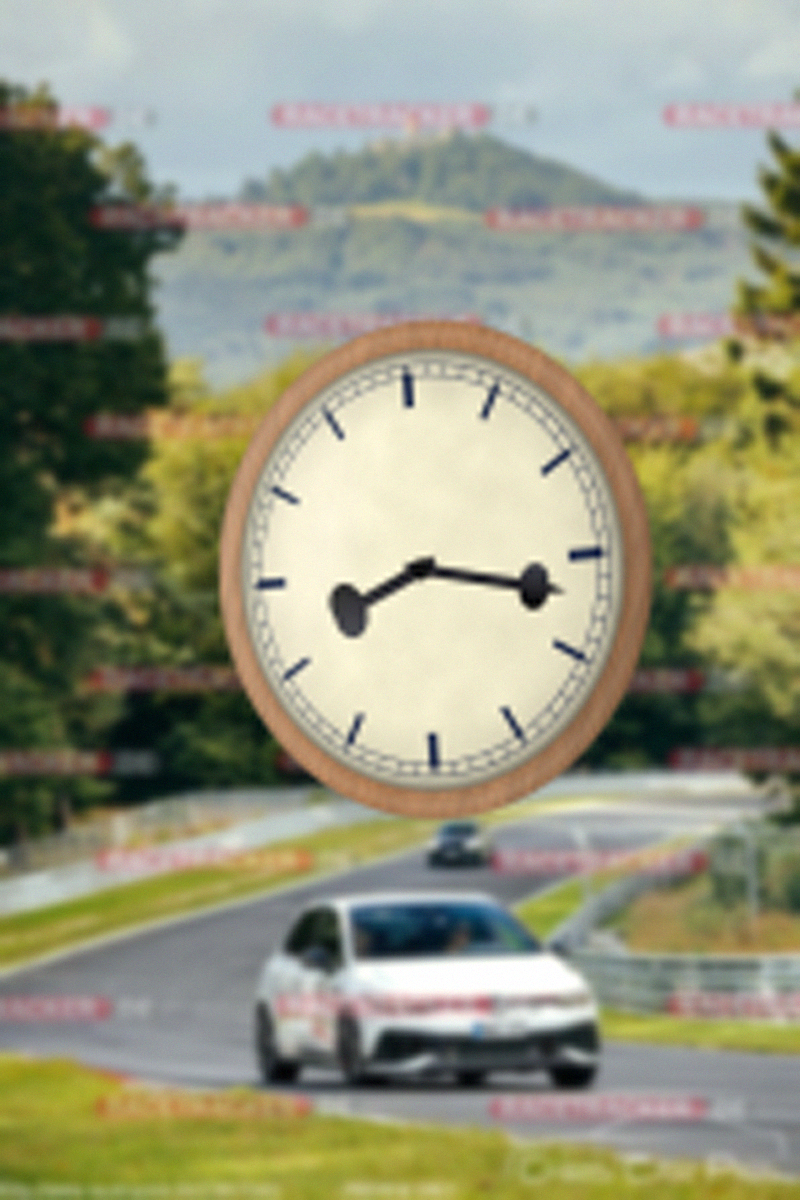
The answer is 8.17
